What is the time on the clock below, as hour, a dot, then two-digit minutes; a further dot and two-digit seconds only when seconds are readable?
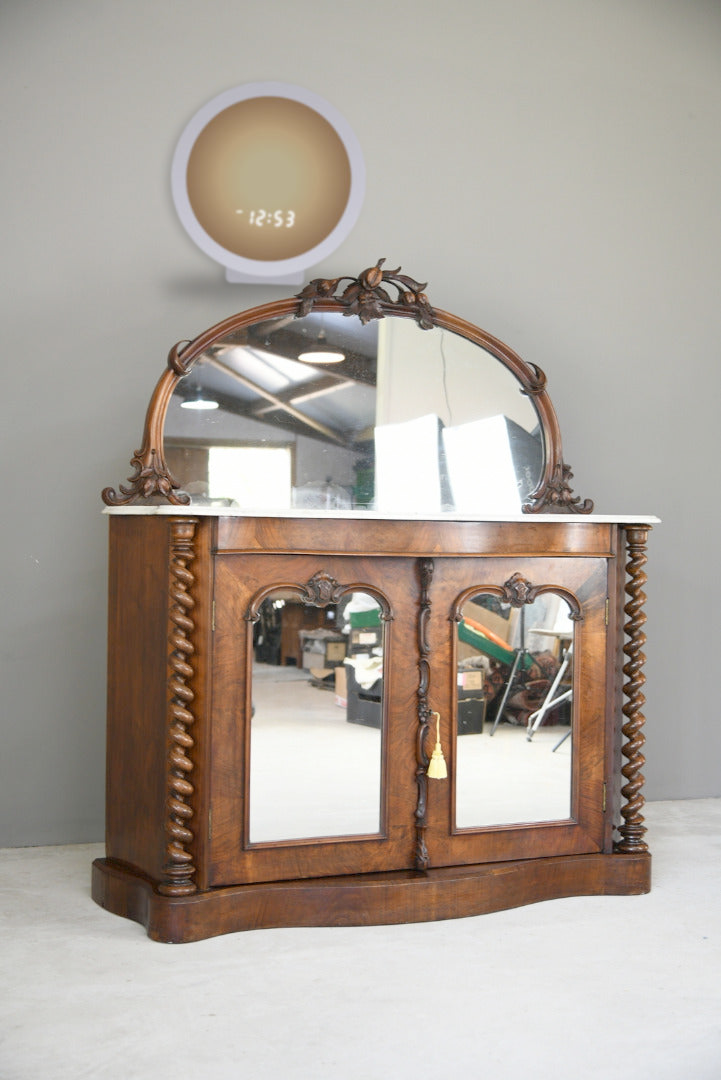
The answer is 12.53
